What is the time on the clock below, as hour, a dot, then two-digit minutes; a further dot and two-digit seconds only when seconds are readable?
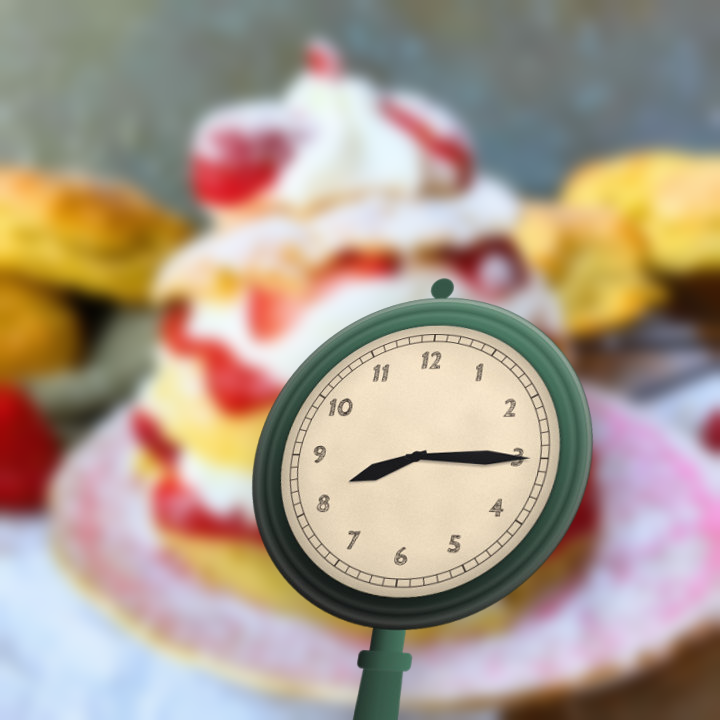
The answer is 8.15
